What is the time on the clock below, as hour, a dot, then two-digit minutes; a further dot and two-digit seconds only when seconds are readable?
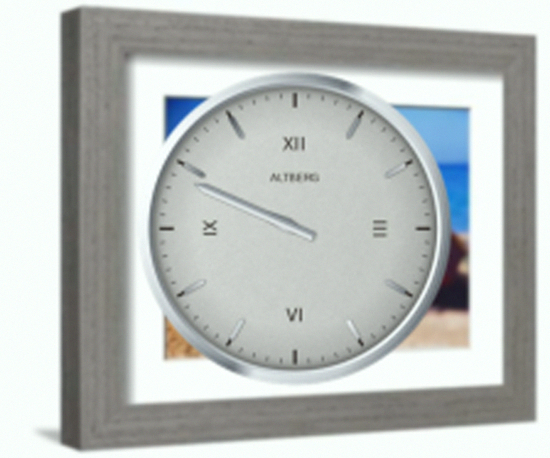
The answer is 9.49
